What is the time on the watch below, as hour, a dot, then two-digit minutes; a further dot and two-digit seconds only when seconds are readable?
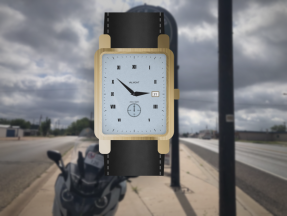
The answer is 2.52
